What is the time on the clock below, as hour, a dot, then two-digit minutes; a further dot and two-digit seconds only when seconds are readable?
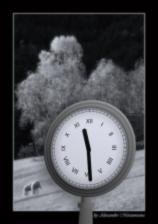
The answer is 11.29
